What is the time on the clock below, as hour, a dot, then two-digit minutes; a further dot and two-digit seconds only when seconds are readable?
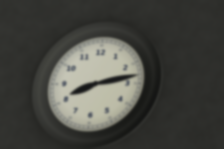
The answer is 8.13
